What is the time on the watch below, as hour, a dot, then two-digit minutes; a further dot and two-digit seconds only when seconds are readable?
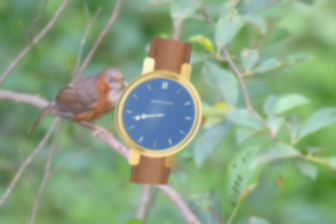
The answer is 8.43
